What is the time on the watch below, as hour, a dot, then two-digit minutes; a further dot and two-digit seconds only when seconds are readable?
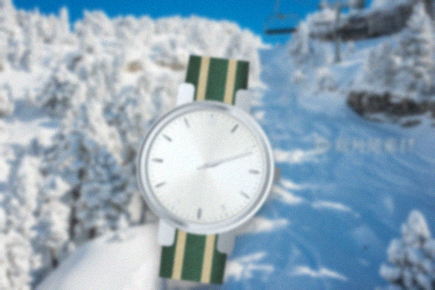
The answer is 2.11
